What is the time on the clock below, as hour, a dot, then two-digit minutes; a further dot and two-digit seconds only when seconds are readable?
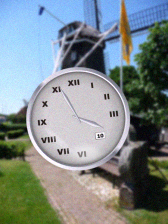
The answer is 3.56
